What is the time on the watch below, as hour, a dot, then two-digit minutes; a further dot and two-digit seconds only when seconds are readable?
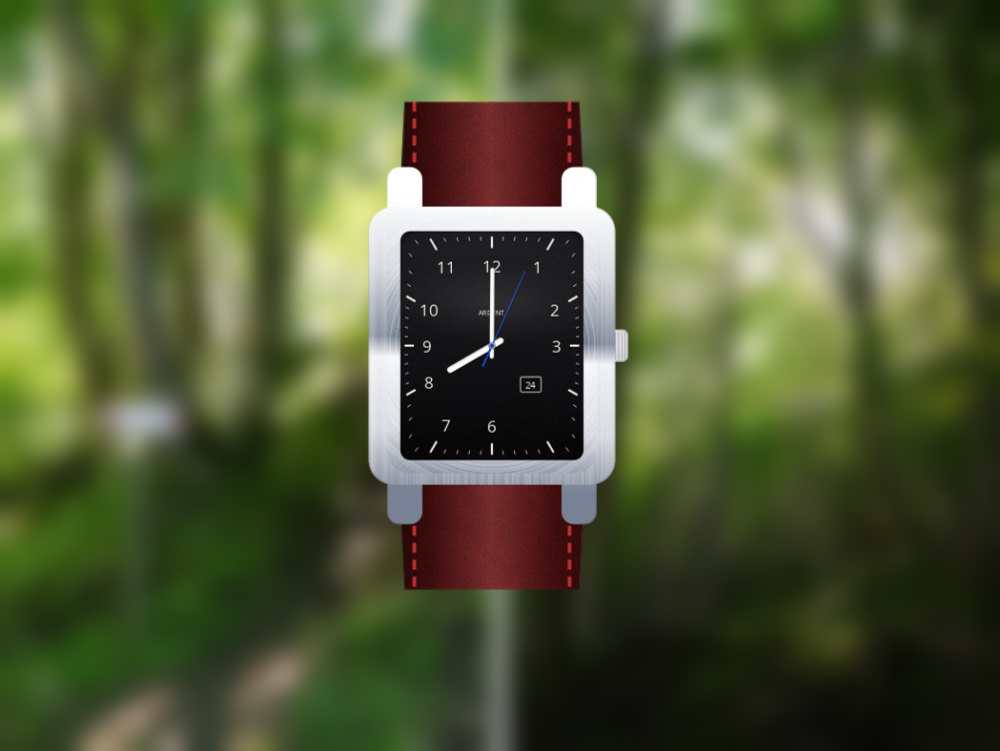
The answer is 8.00.04
